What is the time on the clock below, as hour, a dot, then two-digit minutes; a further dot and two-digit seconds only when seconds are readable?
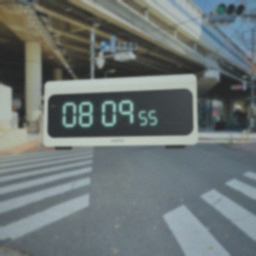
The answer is 8.09.55
